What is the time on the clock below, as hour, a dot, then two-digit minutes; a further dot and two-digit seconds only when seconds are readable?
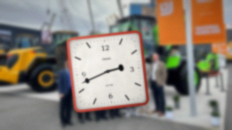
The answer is 2.42
